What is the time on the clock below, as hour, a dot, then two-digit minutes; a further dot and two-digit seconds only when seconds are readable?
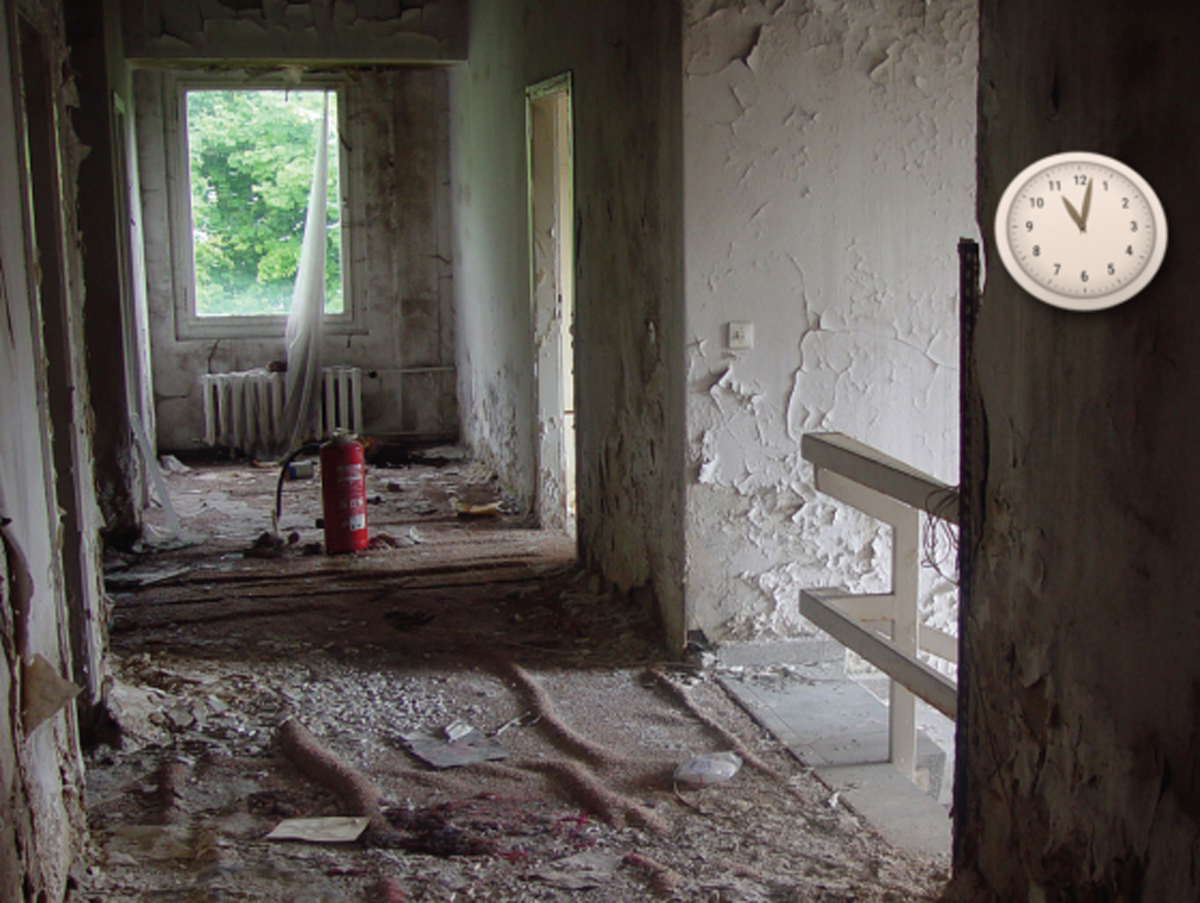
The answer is 11.02
